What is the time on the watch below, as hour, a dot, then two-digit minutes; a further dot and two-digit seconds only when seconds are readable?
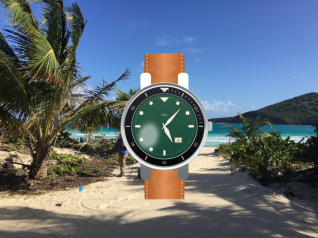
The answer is 5.07
